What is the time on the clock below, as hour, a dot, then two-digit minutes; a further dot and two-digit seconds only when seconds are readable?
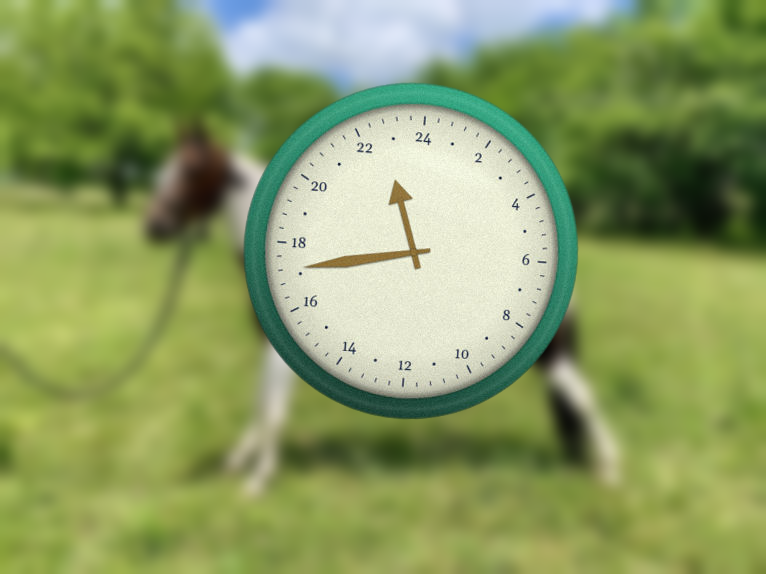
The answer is 22.43
